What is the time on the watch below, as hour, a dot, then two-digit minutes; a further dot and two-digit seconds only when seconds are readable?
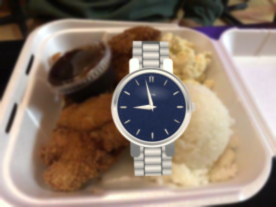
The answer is 8.58
